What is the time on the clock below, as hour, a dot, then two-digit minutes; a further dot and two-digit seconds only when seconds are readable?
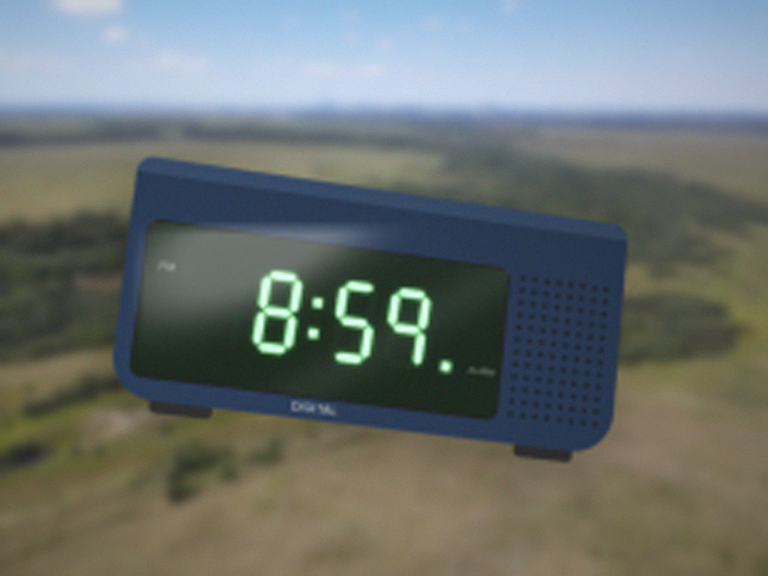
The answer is 8.59
